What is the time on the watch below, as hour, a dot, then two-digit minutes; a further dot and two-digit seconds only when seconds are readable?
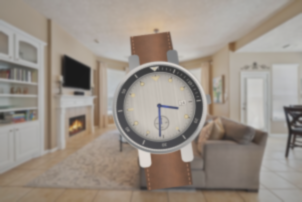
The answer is 3.31
